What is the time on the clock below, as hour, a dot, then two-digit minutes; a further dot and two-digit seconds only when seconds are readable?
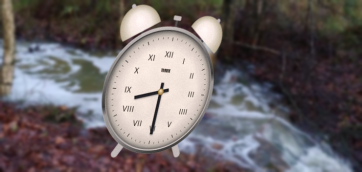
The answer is 8.30
